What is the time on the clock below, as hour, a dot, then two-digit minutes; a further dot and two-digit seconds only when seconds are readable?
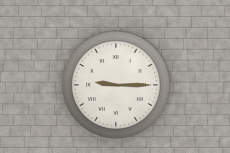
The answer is 9.15
